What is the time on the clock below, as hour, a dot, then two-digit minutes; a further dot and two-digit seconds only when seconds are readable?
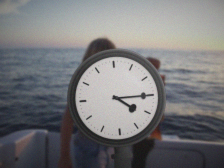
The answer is 4.15
